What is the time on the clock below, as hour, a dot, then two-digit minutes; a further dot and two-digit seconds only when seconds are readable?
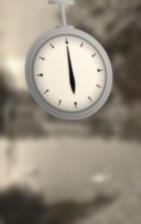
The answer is 6.00
